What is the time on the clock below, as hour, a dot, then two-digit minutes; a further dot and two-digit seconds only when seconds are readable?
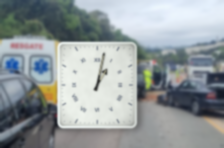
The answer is 1.02
